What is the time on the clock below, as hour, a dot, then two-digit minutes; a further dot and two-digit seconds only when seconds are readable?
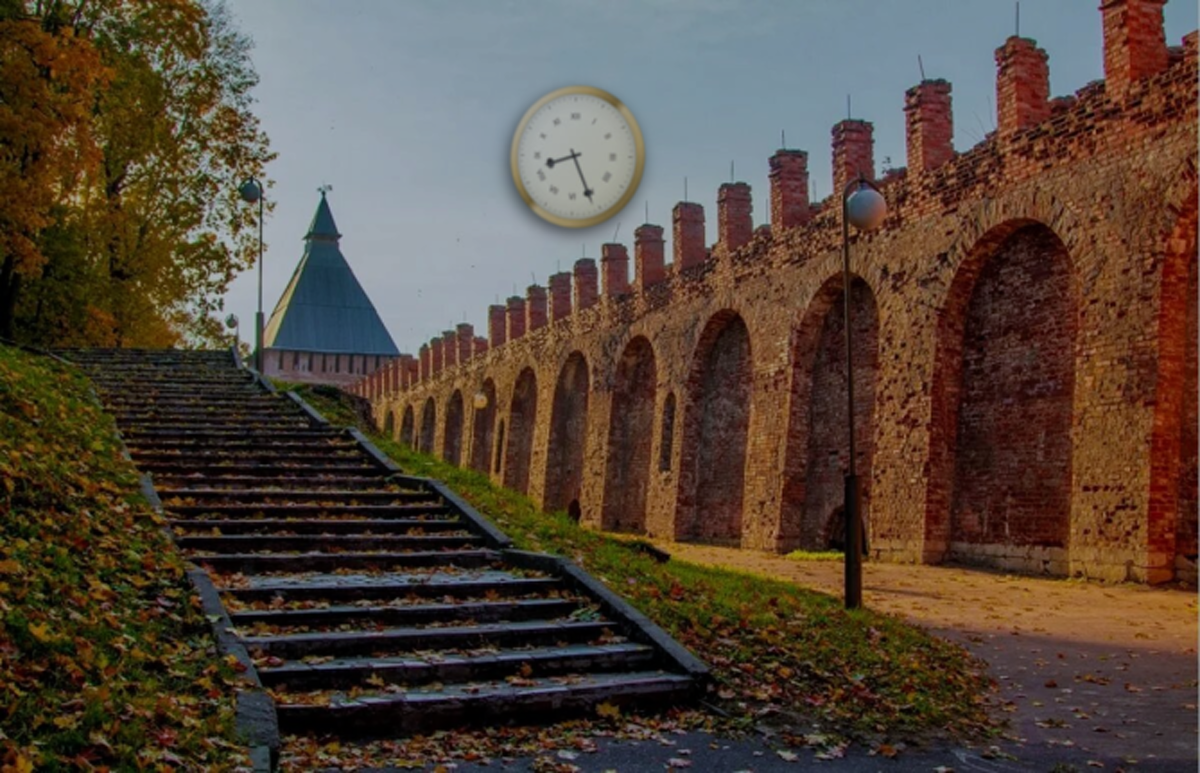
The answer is 8.26
